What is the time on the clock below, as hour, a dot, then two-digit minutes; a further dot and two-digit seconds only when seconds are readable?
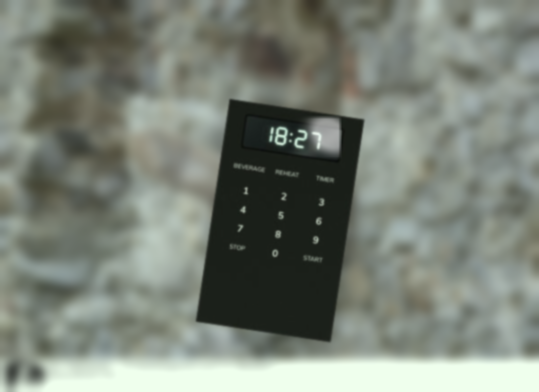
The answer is 18.27
